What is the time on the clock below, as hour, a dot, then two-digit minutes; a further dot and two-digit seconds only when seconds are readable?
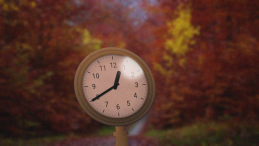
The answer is 12.40
